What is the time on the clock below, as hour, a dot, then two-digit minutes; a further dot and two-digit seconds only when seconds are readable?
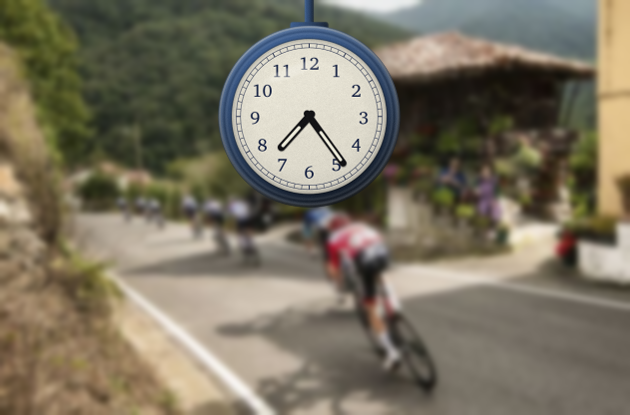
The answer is 7.24
